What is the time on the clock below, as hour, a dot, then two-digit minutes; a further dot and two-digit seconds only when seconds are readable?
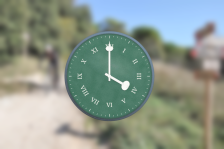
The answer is 4.00
